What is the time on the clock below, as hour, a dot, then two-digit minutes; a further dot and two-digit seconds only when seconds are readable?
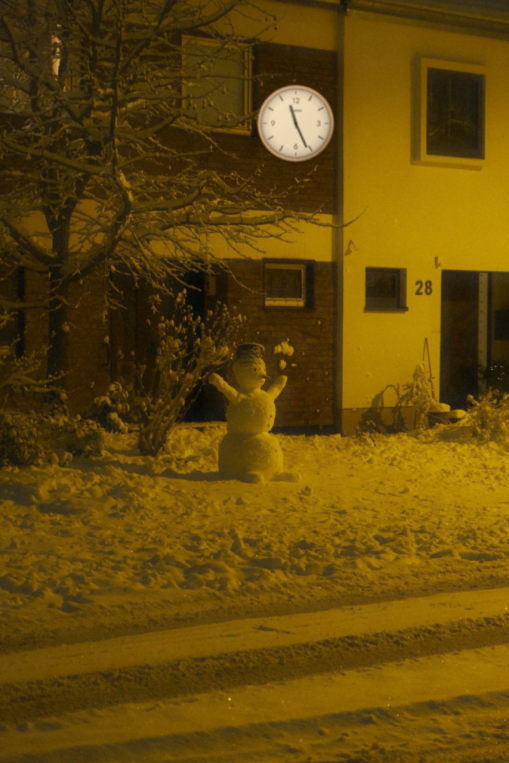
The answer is 11.26
